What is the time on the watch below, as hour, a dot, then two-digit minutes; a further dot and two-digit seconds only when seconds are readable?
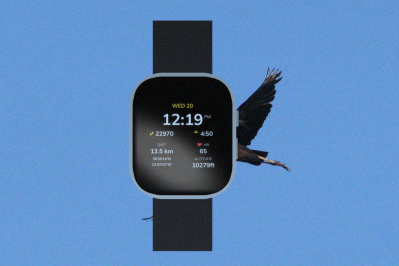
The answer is 12.19
